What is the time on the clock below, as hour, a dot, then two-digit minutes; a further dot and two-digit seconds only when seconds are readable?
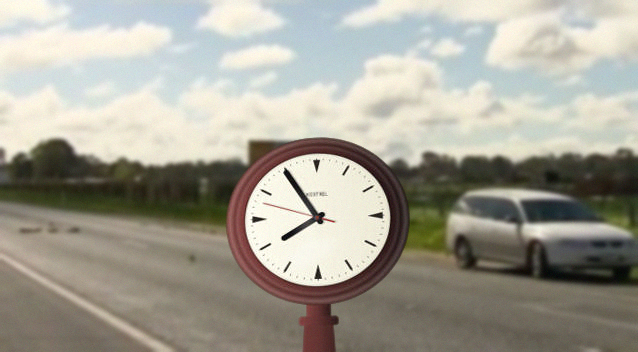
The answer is 7.54.48
